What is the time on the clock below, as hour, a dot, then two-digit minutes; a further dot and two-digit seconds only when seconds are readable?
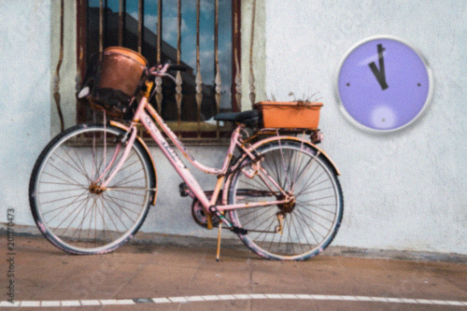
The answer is 10.59
